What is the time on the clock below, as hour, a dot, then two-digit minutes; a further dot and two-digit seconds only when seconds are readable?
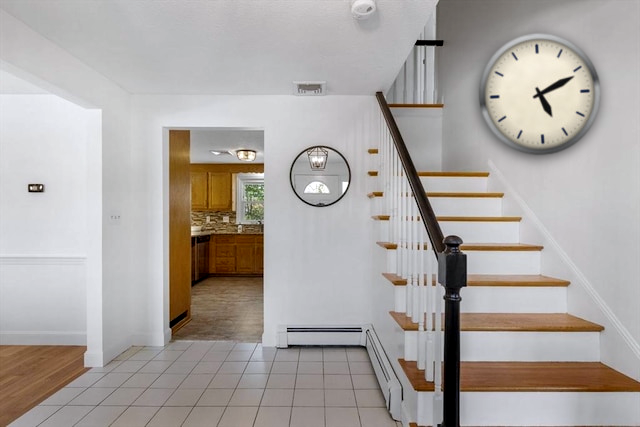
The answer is 5.11
